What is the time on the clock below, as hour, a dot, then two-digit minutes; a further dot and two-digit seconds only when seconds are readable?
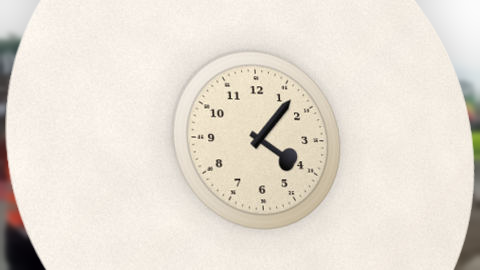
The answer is 4.07
